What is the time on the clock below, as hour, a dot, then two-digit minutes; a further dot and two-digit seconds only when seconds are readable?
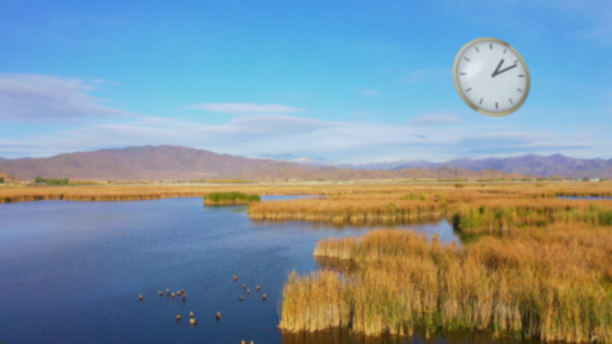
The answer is 1.11
